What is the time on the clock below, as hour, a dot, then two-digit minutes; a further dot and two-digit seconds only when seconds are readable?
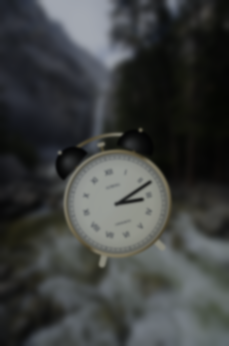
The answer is 3.12
